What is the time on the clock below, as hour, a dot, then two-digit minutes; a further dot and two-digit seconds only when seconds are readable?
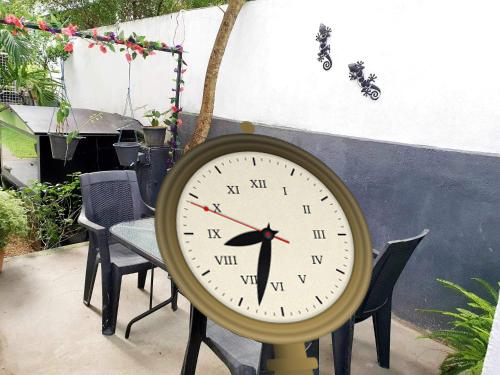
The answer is 8.32.49
